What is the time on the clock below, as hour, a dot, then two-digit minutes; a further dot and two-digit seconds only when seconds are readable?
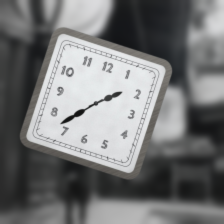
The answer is 1.37
